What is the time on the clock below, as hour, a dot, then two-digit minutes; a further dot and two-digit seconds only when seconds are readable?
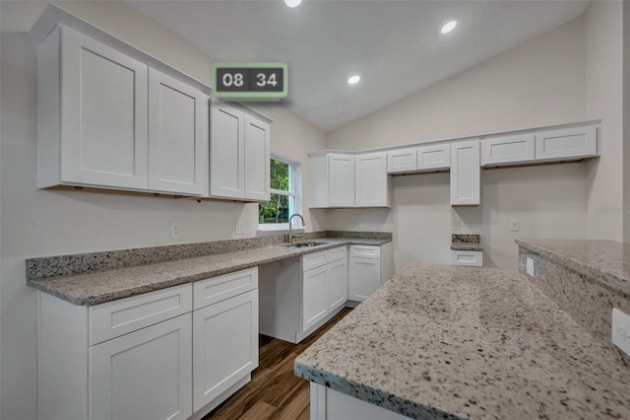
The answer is 8.34
